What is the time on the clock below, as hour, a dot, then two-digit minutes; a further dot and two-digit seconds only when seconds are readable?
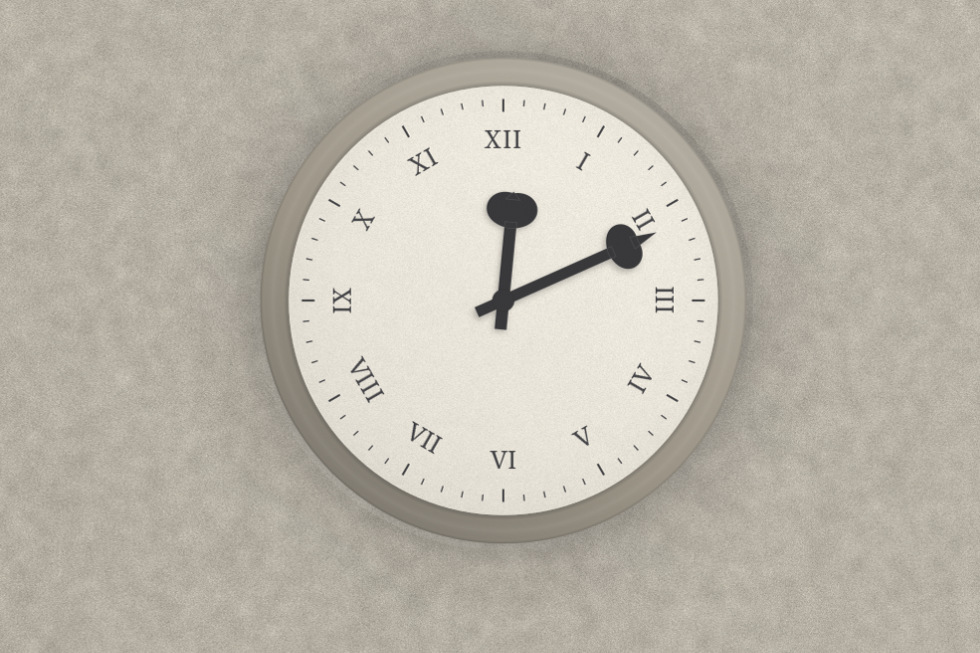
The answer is 12.11
